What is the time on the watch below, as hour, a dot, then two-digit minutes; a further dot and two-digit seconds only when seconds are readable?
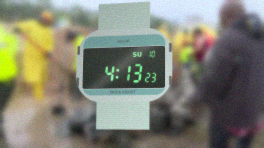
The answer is 4.13.23
